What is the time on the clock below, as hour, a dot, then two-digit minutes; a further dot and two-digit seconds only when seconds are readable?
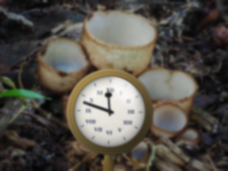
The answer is 11.48
